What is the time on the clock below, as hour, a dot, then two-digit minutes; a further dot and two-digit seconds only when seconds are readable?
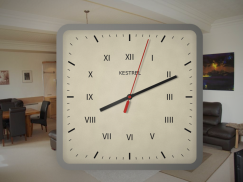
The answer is 8.11.03
